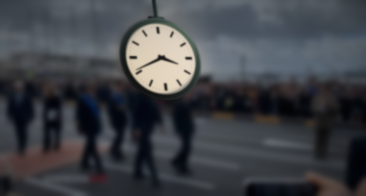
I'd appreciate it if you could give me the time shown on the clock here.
3:41
